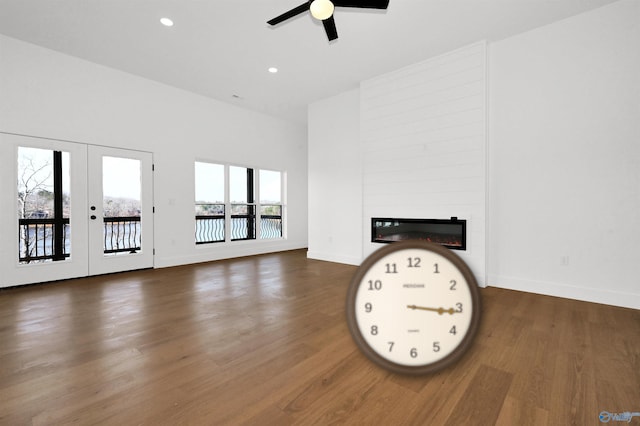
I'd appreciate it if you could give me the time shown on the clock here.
3:16
